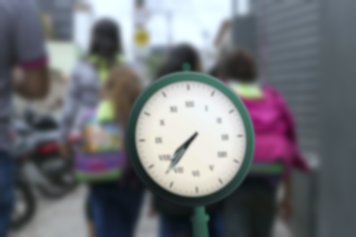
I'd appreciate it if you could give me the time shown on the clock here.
7:37
